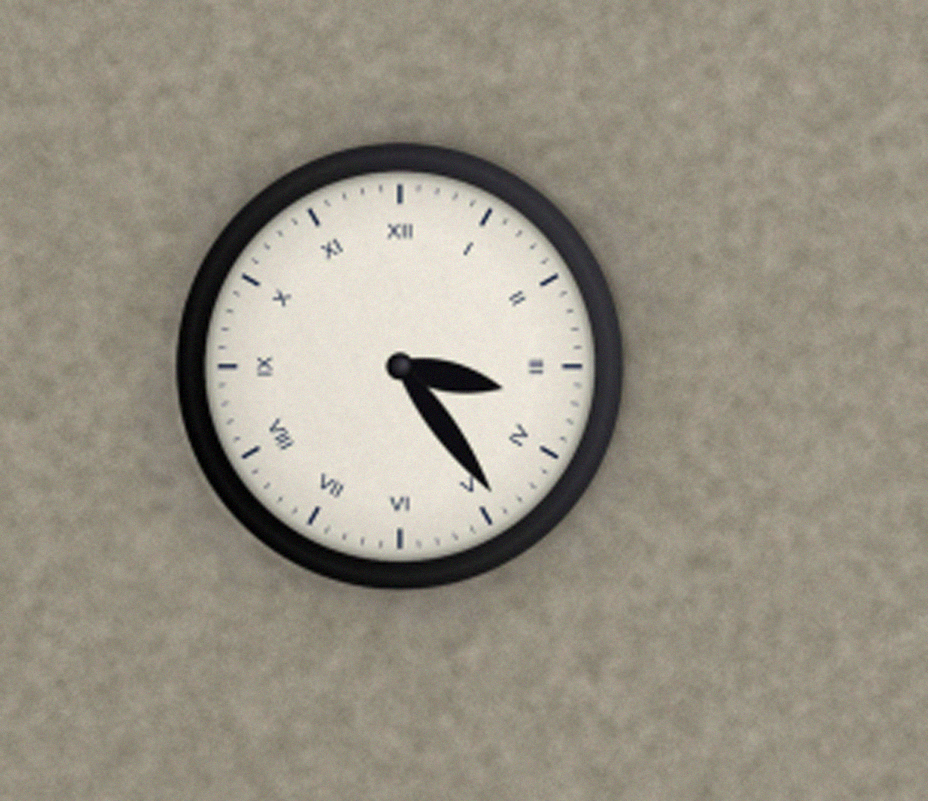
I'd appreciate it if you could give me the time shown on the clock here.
3:24
